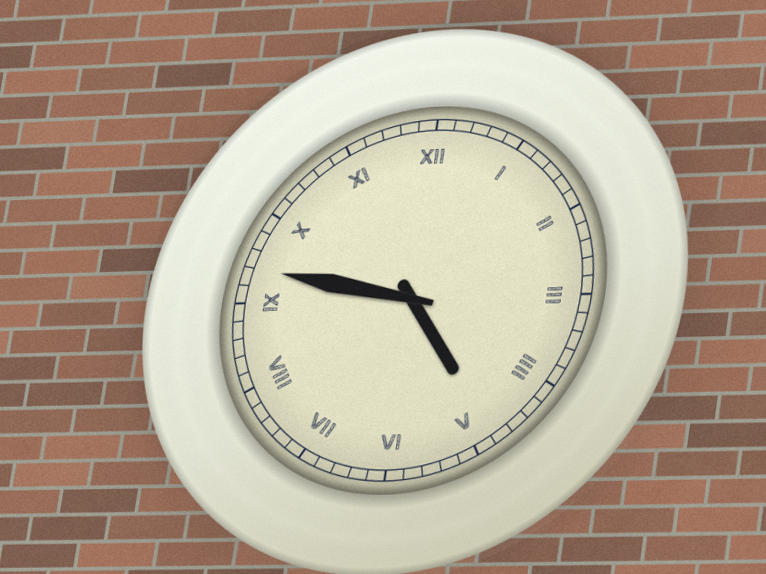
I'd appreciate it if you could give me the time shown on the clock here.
4:47
